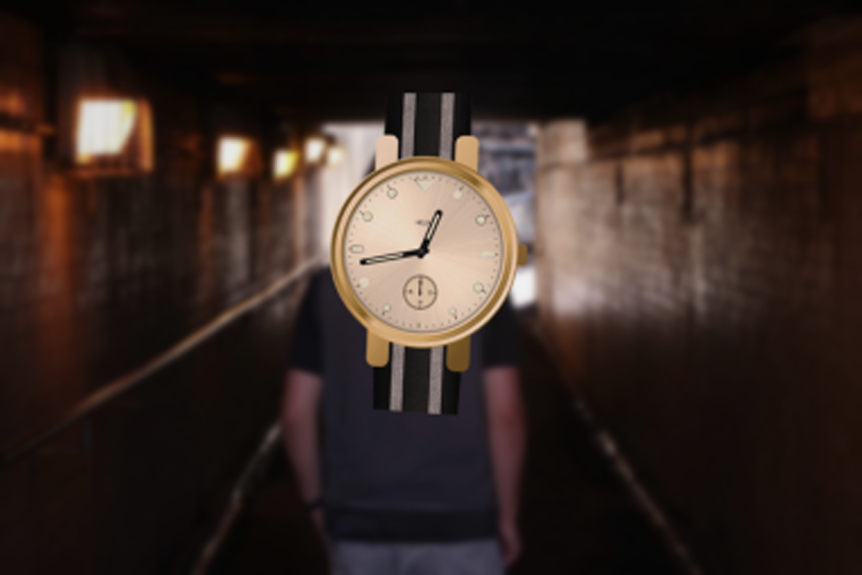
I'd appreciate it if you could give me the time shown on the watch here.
12:43
